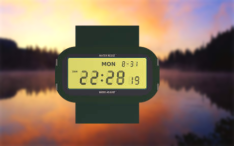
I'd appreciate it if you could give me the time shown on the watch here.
22:28:19
